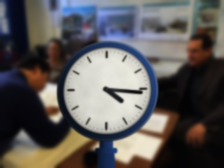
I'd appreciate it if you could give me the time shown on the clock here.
4:16
